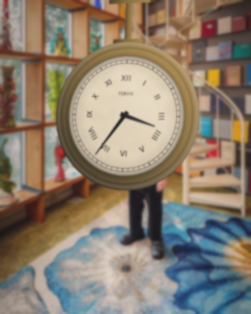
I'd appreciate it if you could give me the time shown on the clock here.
3:36
